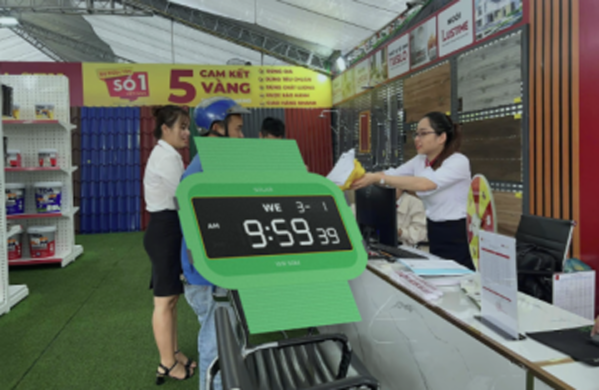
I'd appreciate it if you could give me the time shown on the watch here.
9:59:39
